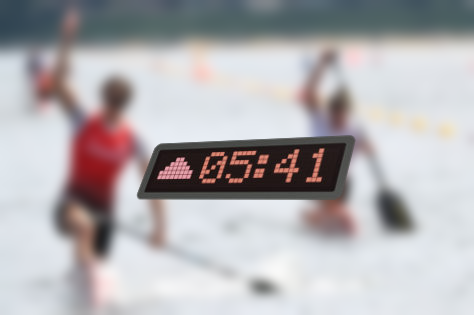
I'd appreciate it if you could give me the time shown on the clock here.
5:41
